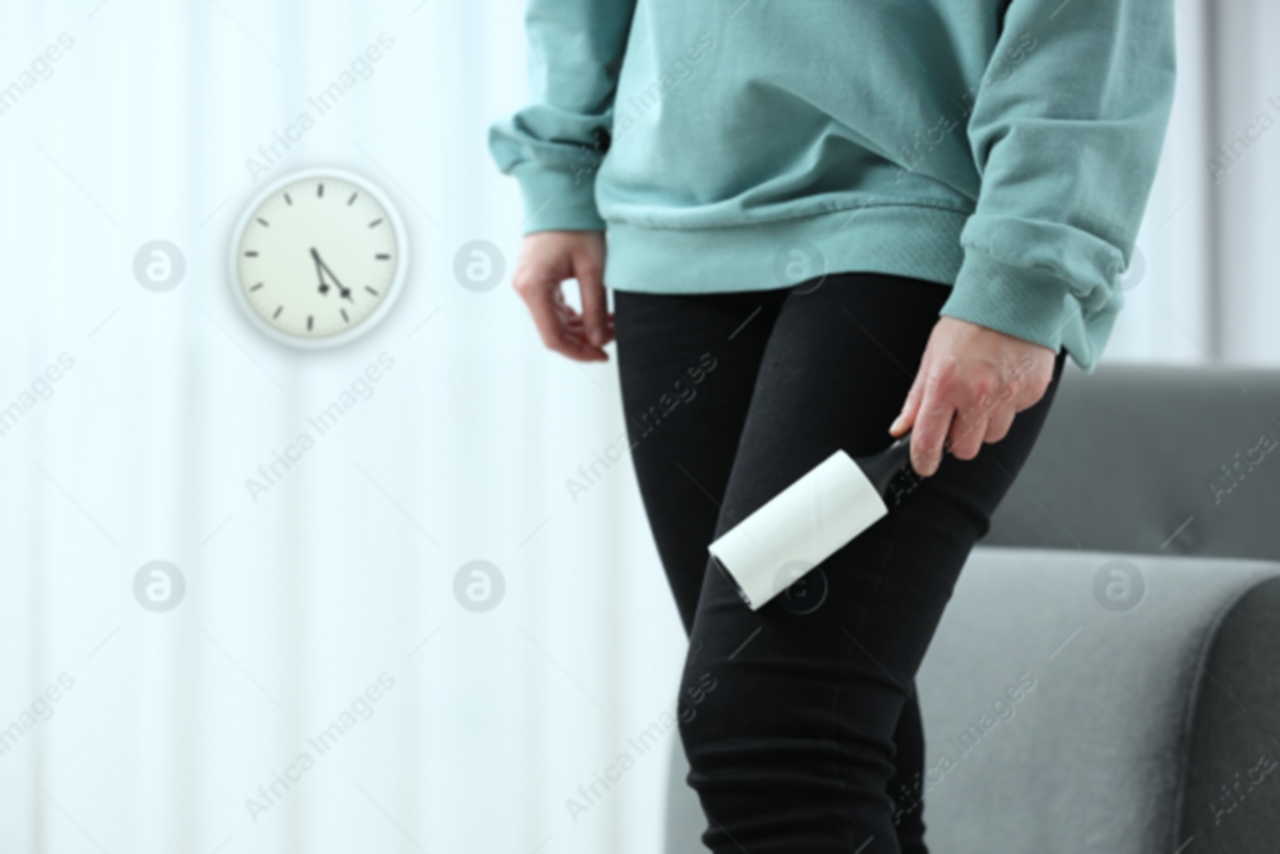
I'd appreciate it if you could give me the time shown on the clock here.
5:23
